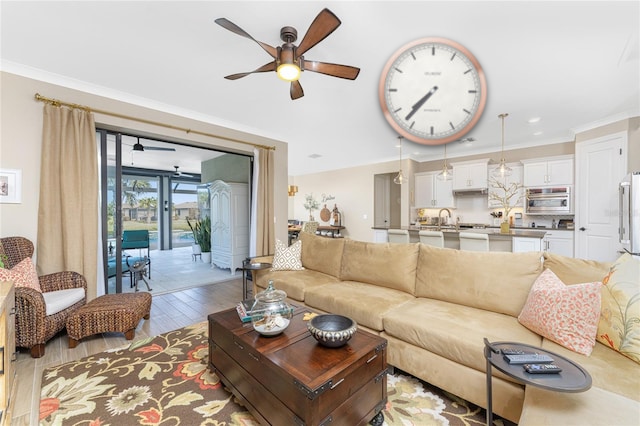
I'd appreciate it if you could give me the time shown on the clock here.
7:37
